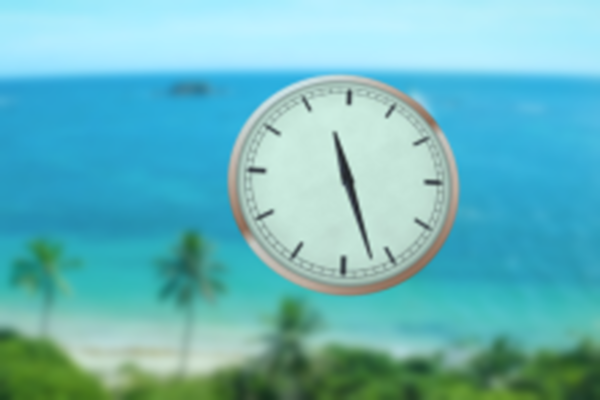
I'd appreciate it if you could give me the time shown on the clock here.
11:27
